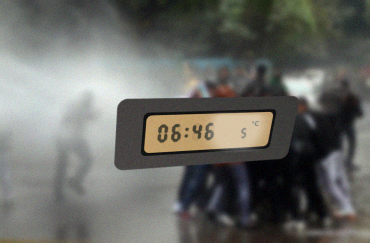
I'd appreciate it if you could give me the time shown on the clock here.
6:46
